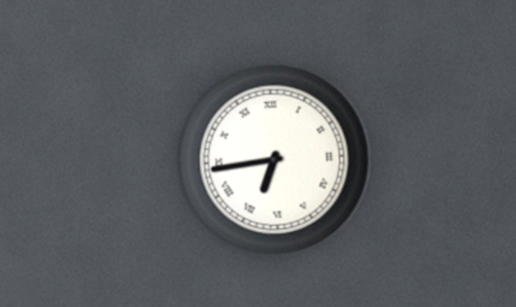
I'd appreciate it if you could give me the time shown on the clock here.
6:44
